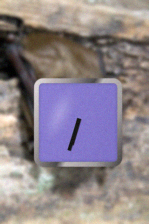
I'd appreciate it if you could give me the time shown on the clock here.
6:33
